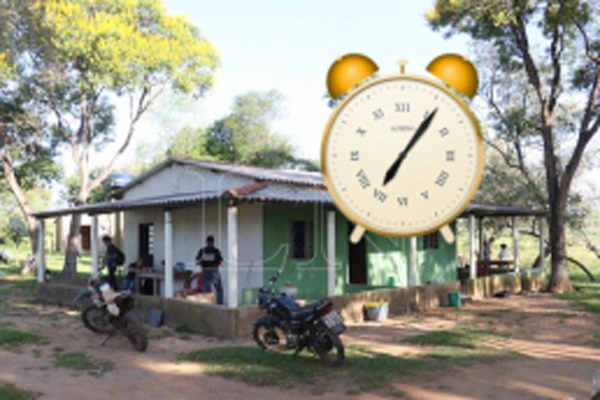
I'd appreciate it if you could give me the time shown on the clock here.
7:06
